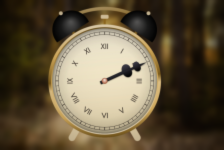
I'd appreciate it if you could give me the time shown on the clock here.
2:11
